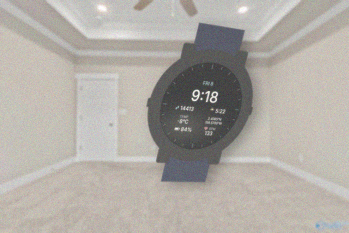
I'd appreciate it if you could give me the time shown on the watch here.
9:18
